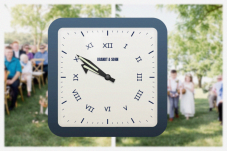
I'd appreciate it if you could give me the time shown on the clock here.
9:51
